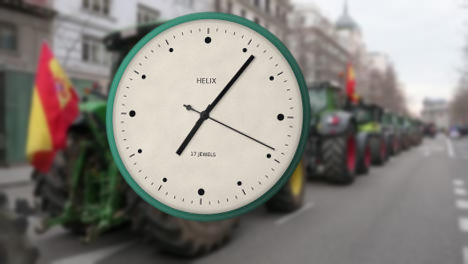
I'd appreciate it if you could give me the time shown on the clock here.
7:06:19
